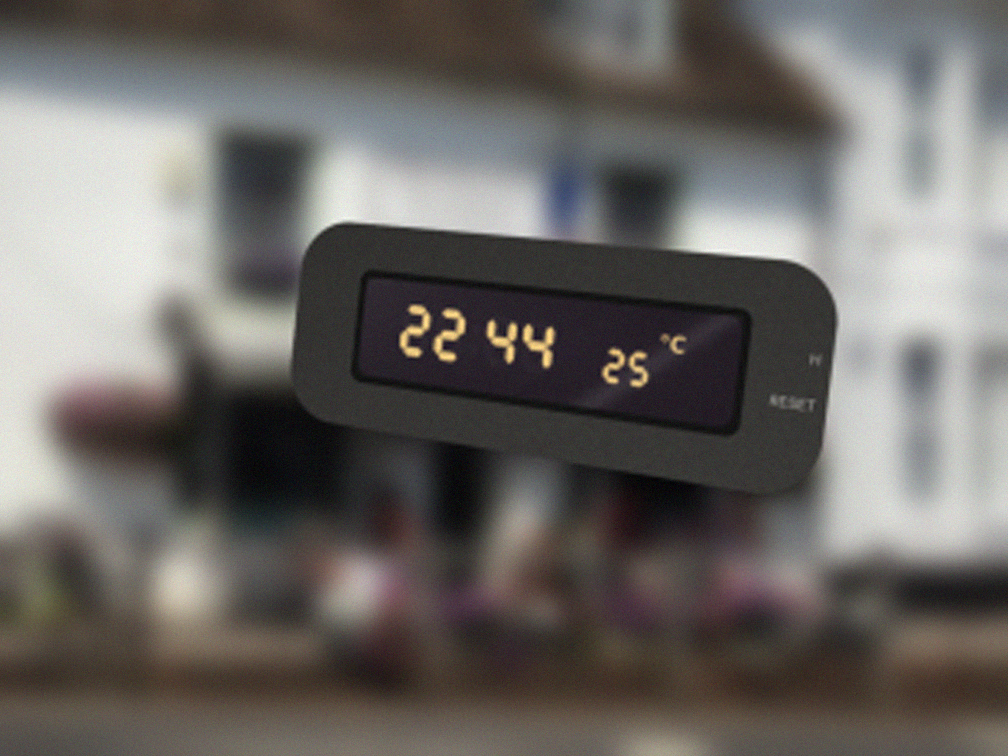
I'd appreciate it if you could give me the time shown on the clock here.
22:44
